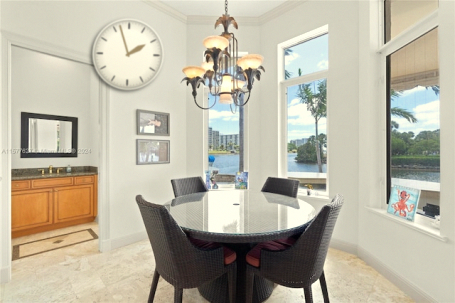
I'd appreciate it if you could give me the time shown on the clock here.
1:57
